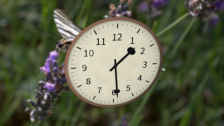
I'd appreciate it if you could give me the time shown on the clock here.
1:29
